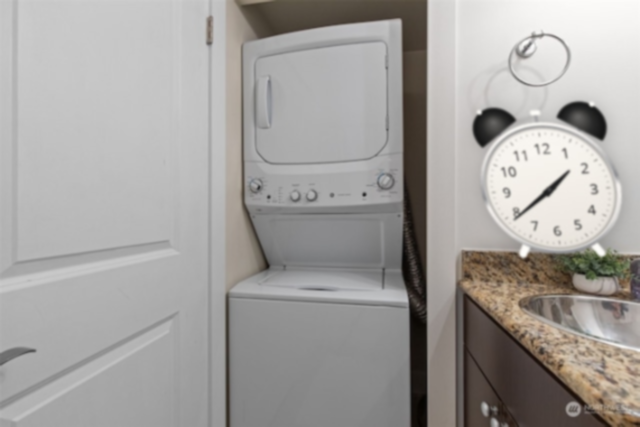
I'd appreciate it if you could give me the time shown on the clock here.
1:39
